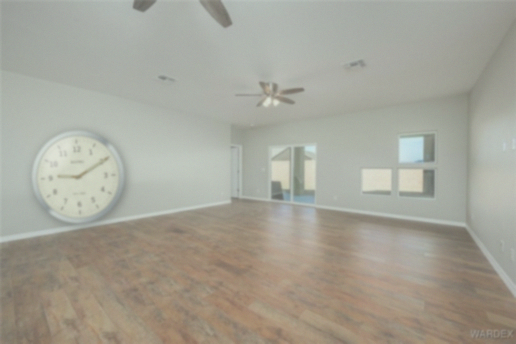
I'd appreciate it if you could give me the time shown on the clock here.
9:10
